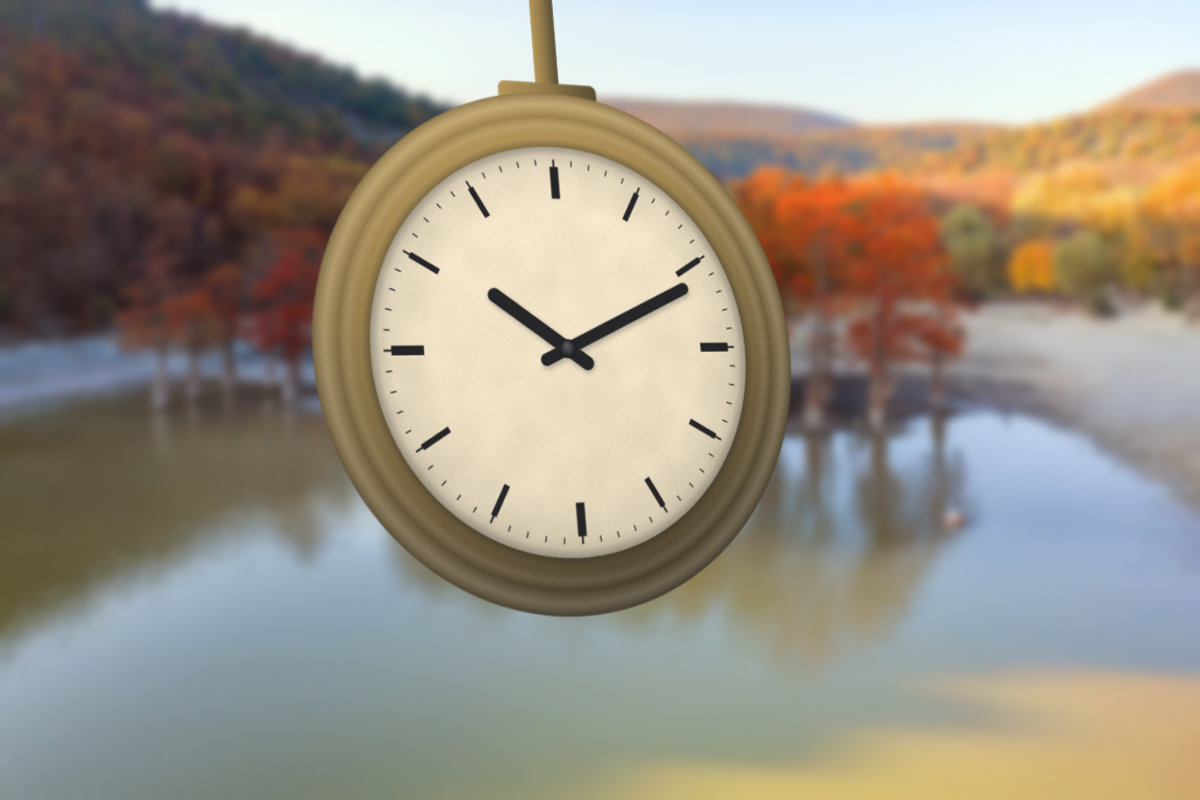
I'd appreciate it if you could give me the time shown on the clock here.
10:11
